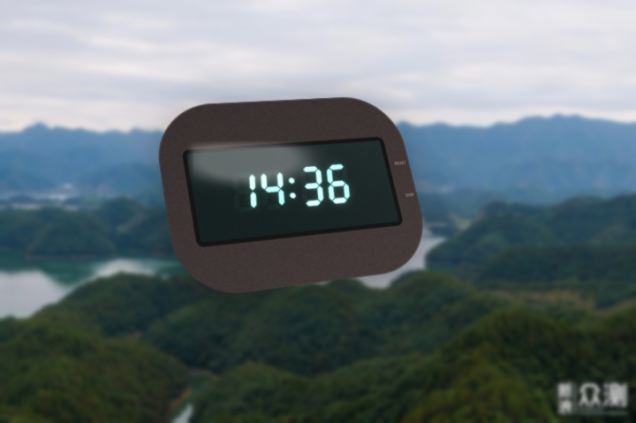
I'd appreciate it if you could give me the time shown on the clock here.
14:36
